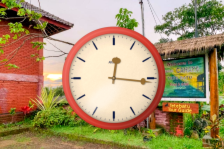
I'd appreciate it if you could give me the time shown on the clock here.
12:16
